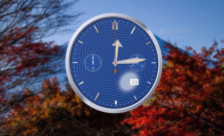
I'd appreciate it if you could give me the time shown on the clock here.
12:14
